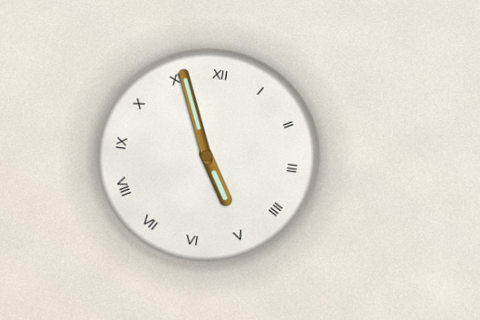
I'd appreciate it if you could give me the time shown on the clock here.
4:56
